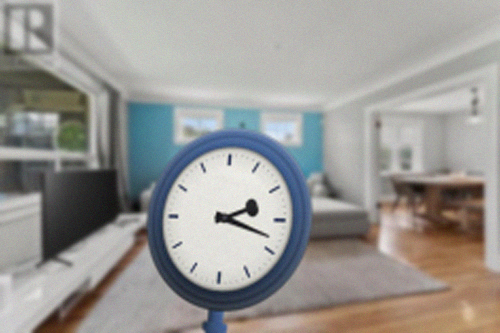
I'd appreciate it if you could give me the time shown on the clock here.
2:18
